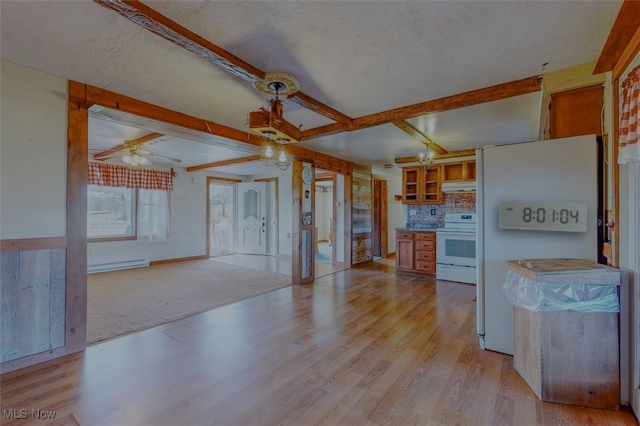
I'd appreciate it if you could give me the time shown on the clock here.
8:01:04
